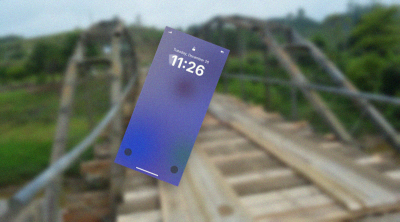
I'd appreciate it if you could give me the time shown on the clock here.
11:26
